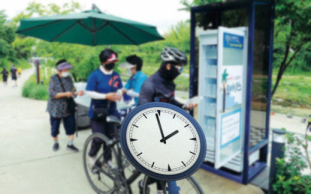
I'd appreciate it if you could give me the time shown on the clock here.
1:59
